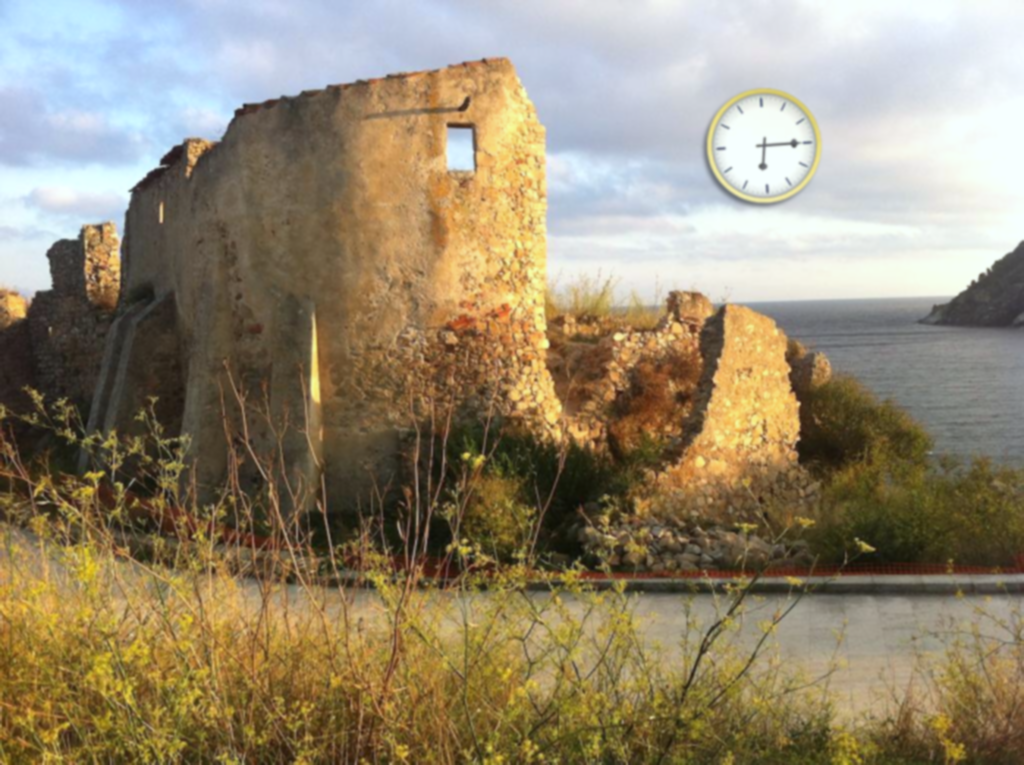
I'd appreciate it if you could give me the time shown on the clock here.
6:15
